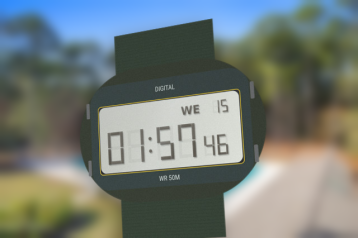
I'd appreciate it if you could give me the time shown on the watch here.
1:57:46
